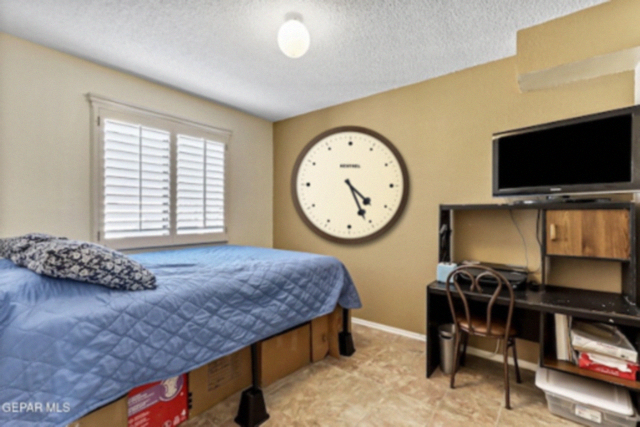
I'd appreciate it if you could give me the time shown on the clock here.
4:26
